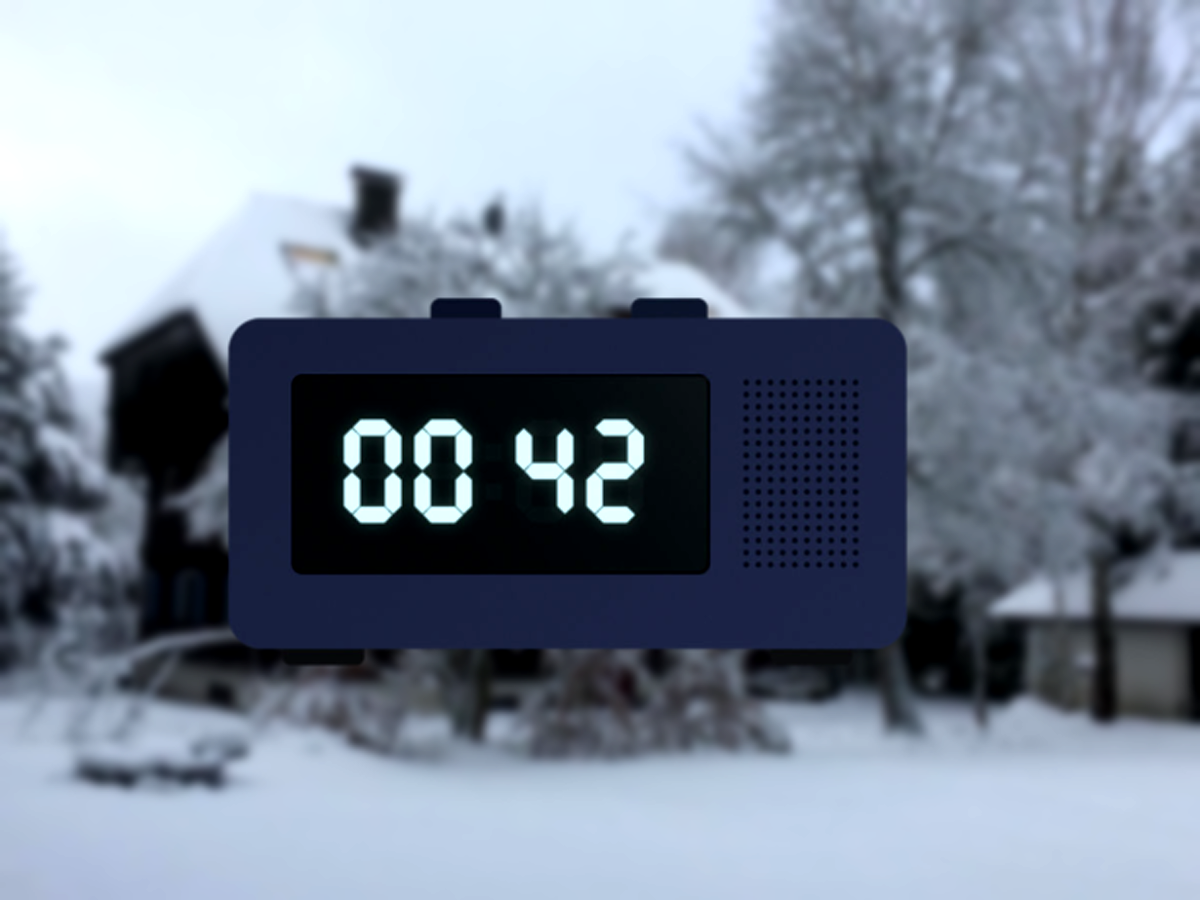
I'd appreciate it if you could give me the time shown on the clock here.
0:42
